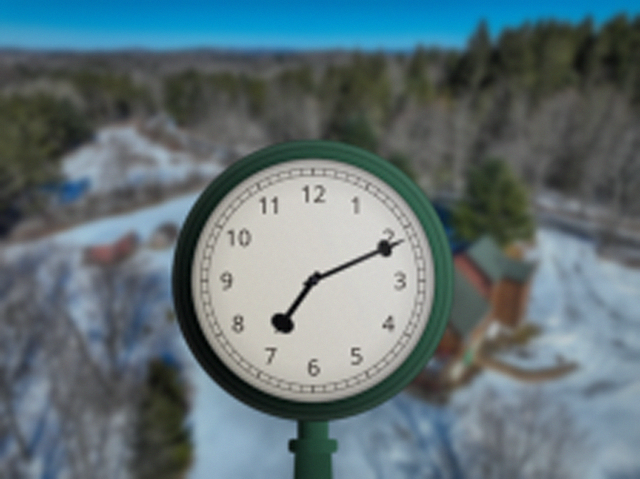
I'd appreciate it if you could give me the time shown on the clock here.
7:11
